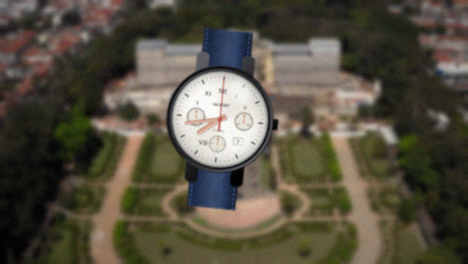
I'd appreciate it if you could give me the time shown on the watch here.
7:43
